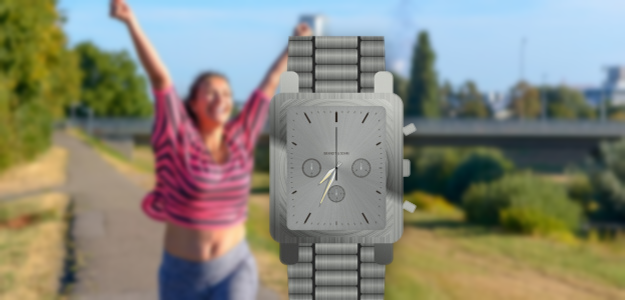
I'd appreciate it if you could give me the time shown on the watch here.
7:34
